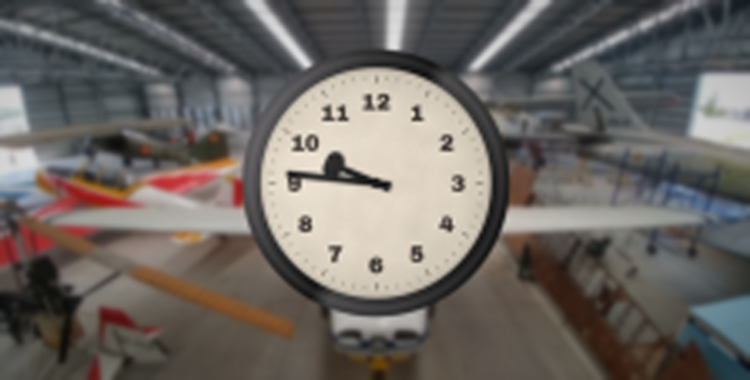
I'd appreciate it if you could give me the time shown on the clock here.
9:46
